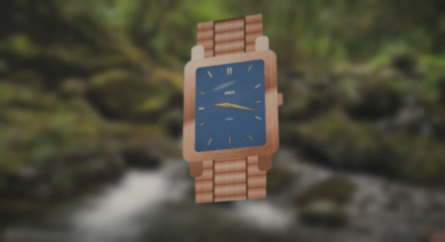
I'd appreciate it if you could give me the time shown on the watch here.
9:18
